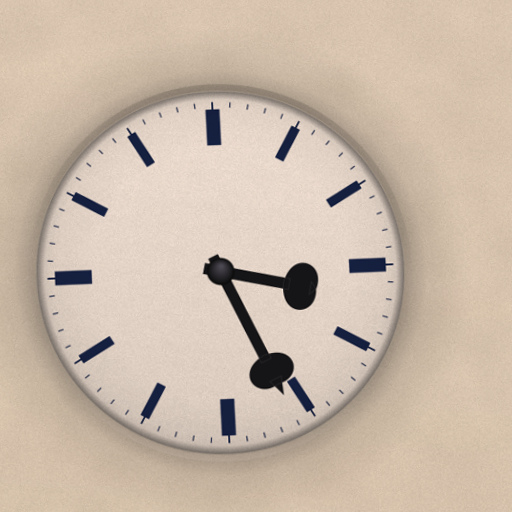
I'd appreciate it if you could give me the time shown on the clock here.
3:26
